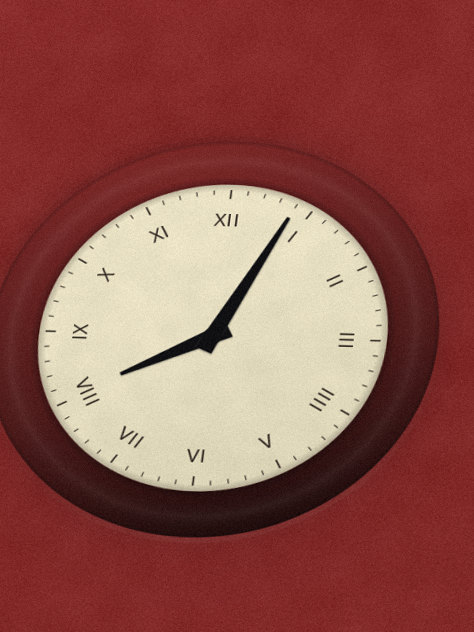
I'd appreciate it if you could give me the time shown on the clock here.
8:04
